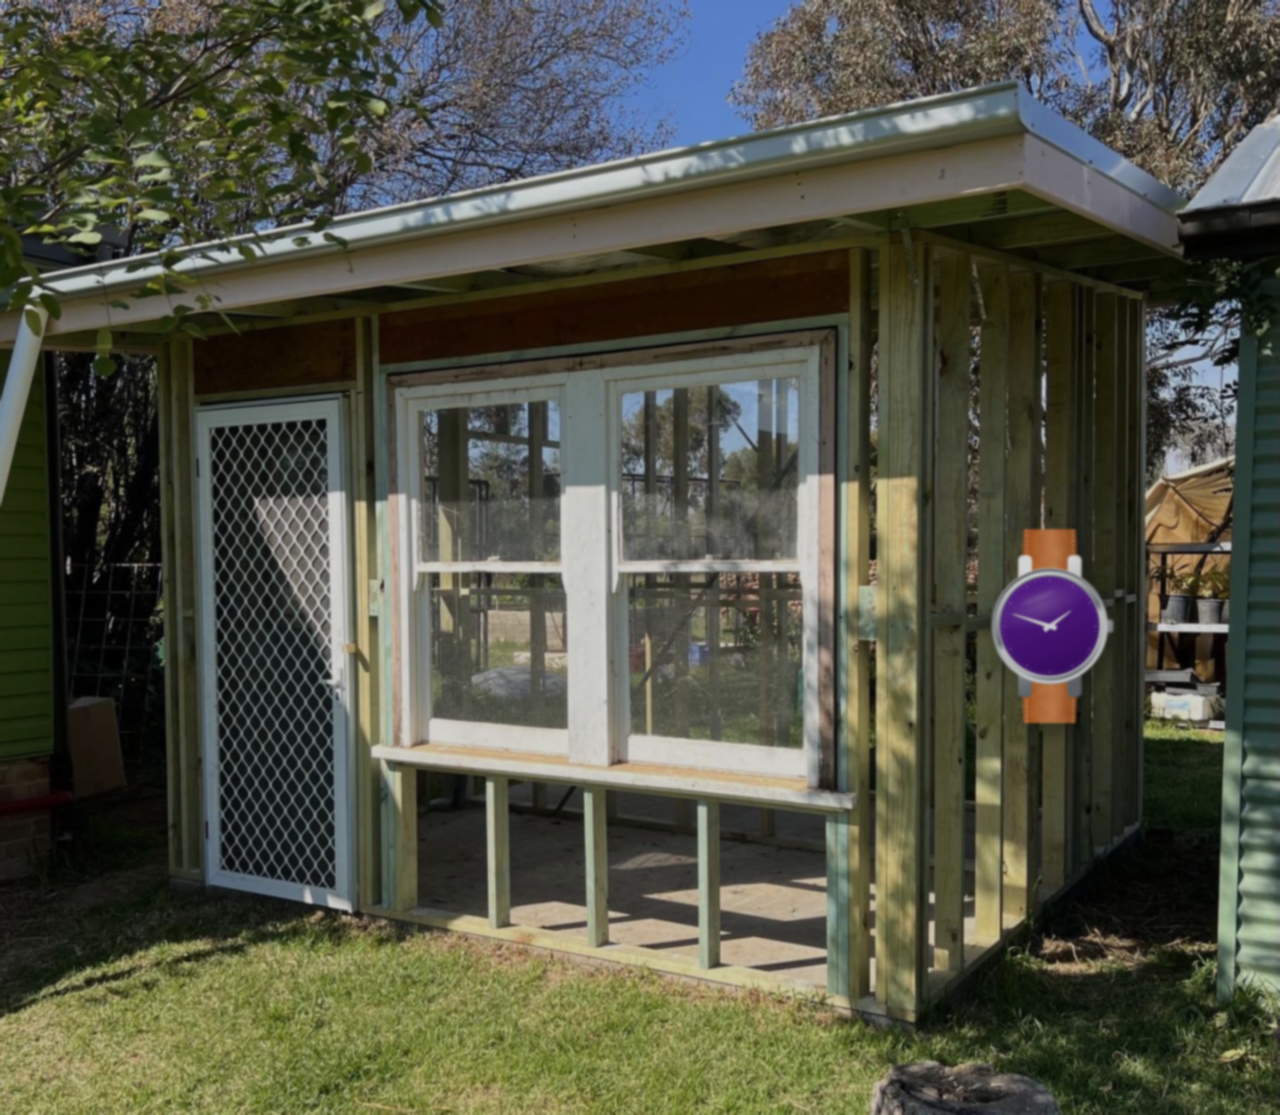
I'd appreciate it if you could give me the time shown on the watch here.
1:48
